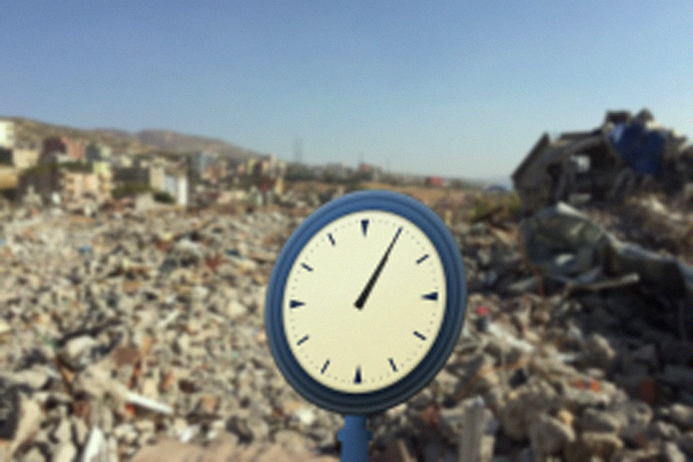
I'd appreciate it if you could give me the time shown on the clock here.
1:05
